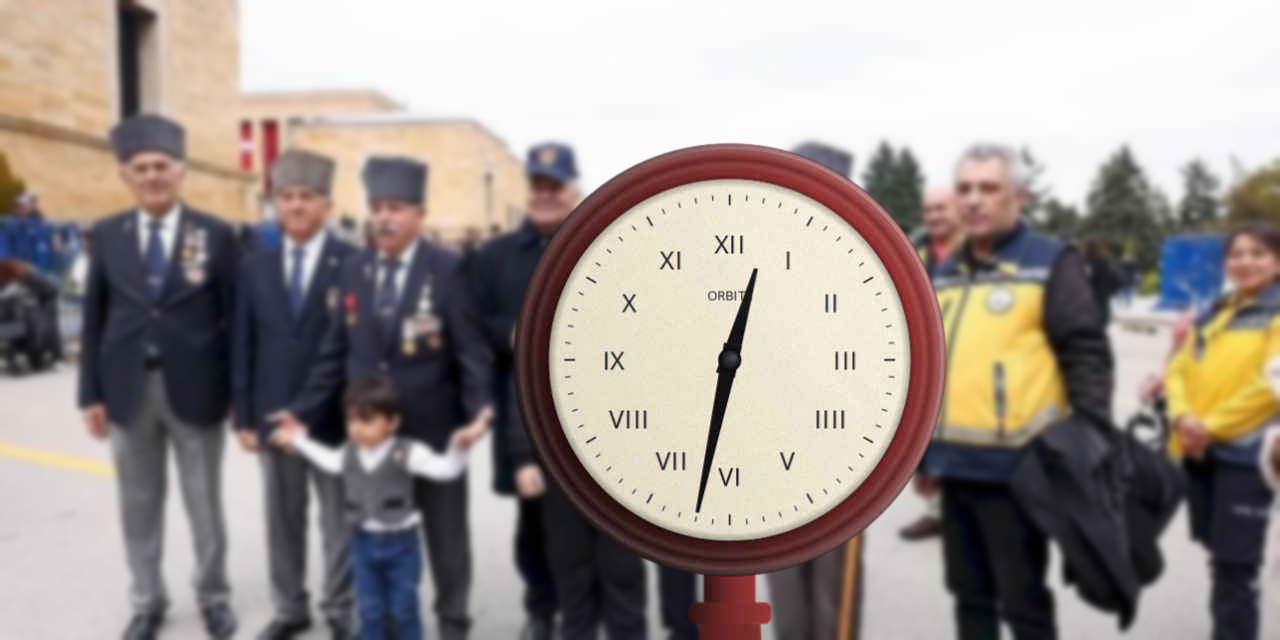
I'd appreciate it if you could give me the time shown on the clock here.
12:32
